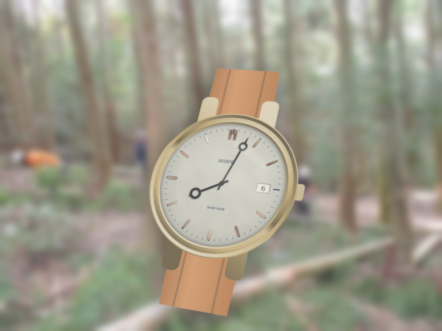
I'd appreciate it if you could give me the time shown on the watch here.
8:03
